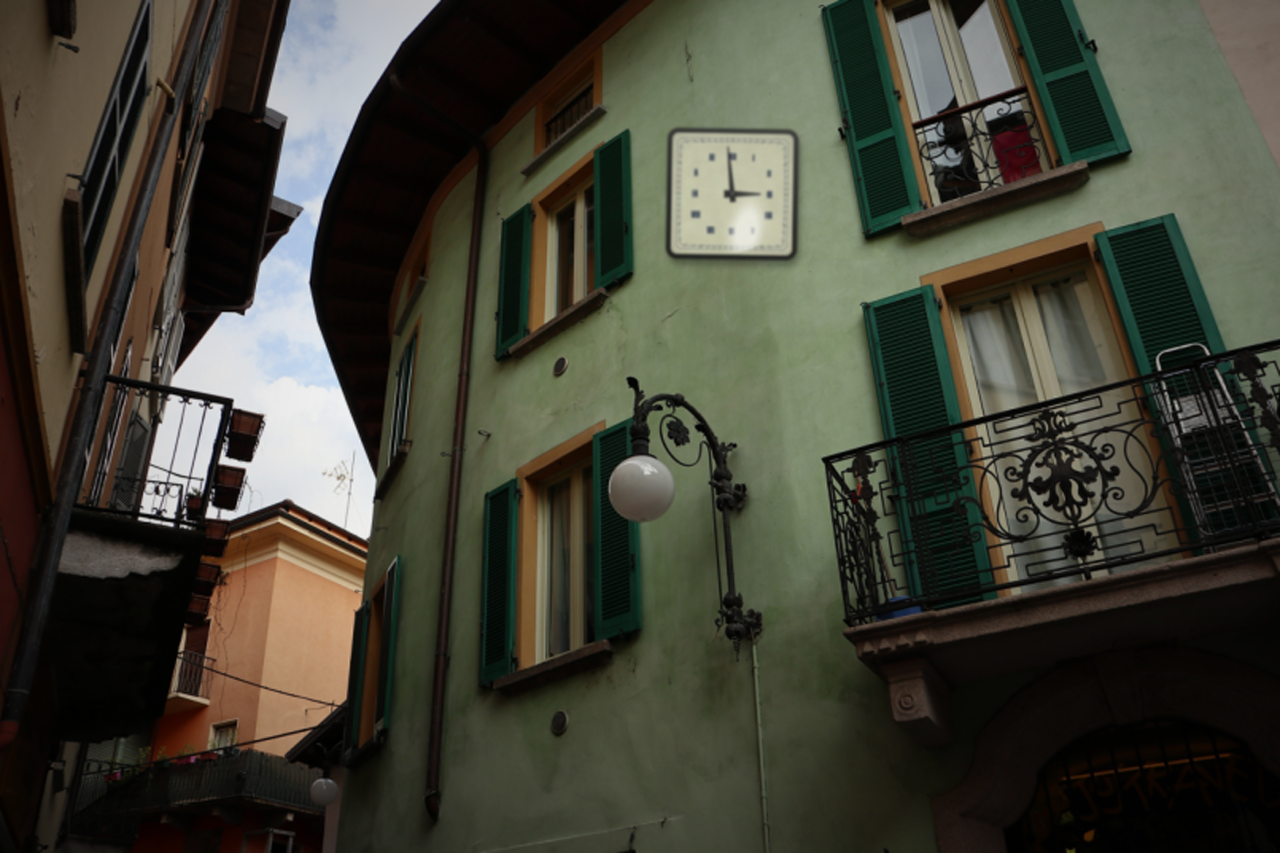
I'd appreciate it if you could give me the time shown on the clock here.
2:59
